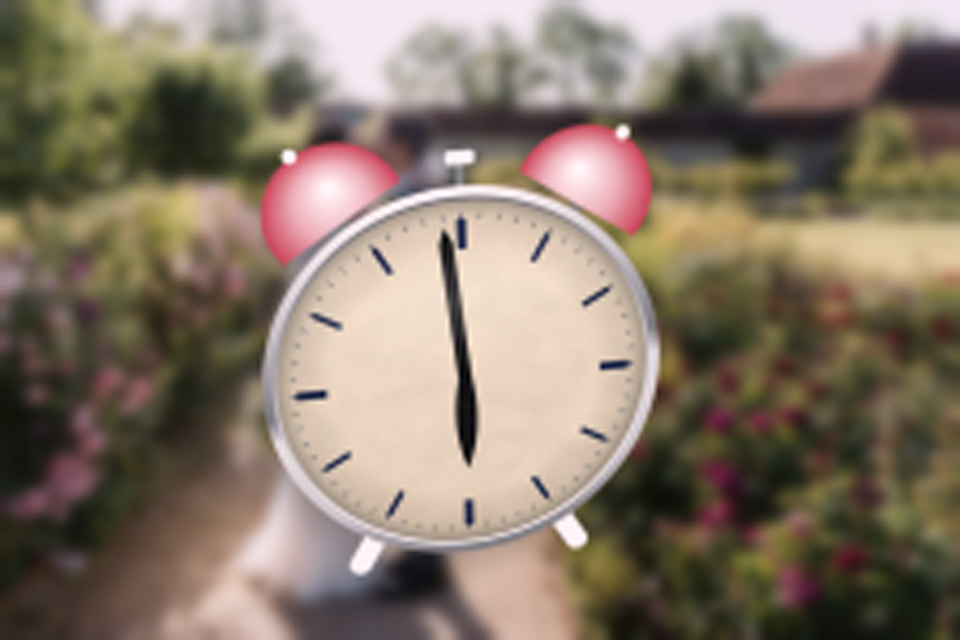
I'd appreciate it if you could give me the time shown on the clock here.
5:59
